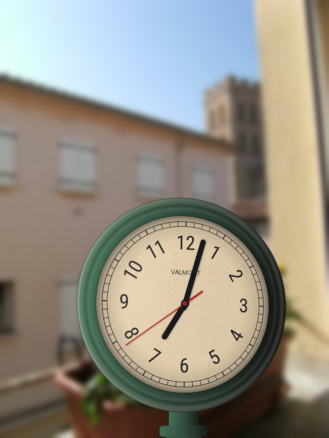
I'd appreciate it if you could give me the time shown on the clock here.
7:02:39
